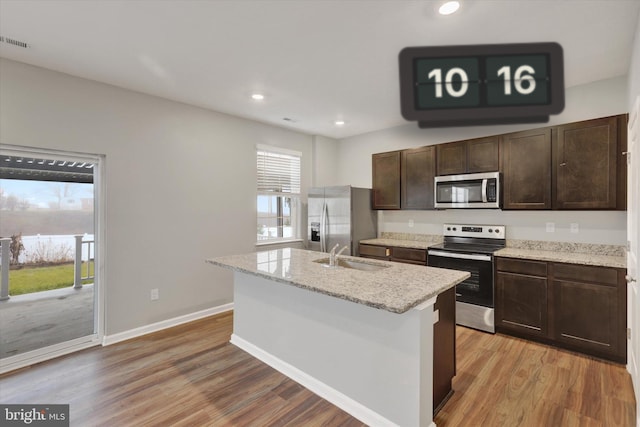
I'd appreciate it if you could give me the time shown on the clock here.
10:16
